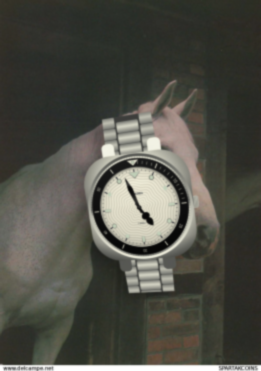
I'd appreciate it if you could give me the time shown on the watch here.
4:57
